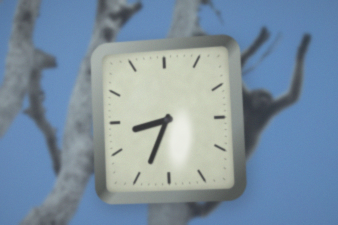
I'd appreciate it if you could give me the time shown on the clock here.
8:34
